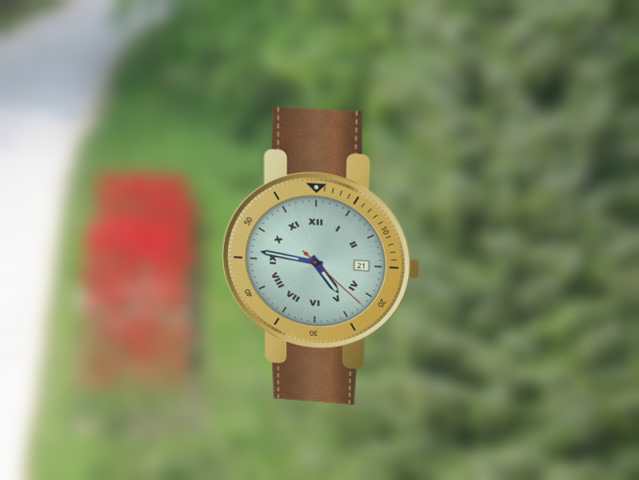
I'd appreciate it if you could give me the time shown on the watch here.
4:46:22
